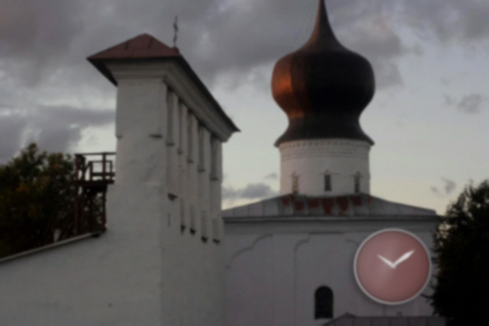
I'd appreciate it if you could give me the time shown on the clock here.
10:09
